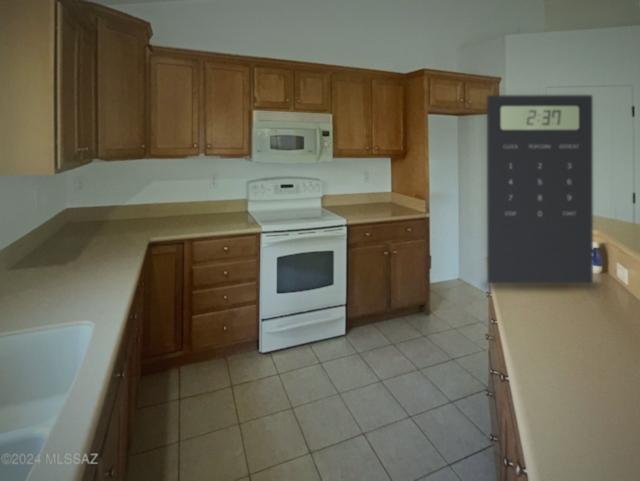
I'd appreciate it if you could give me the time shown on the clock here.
2:37
